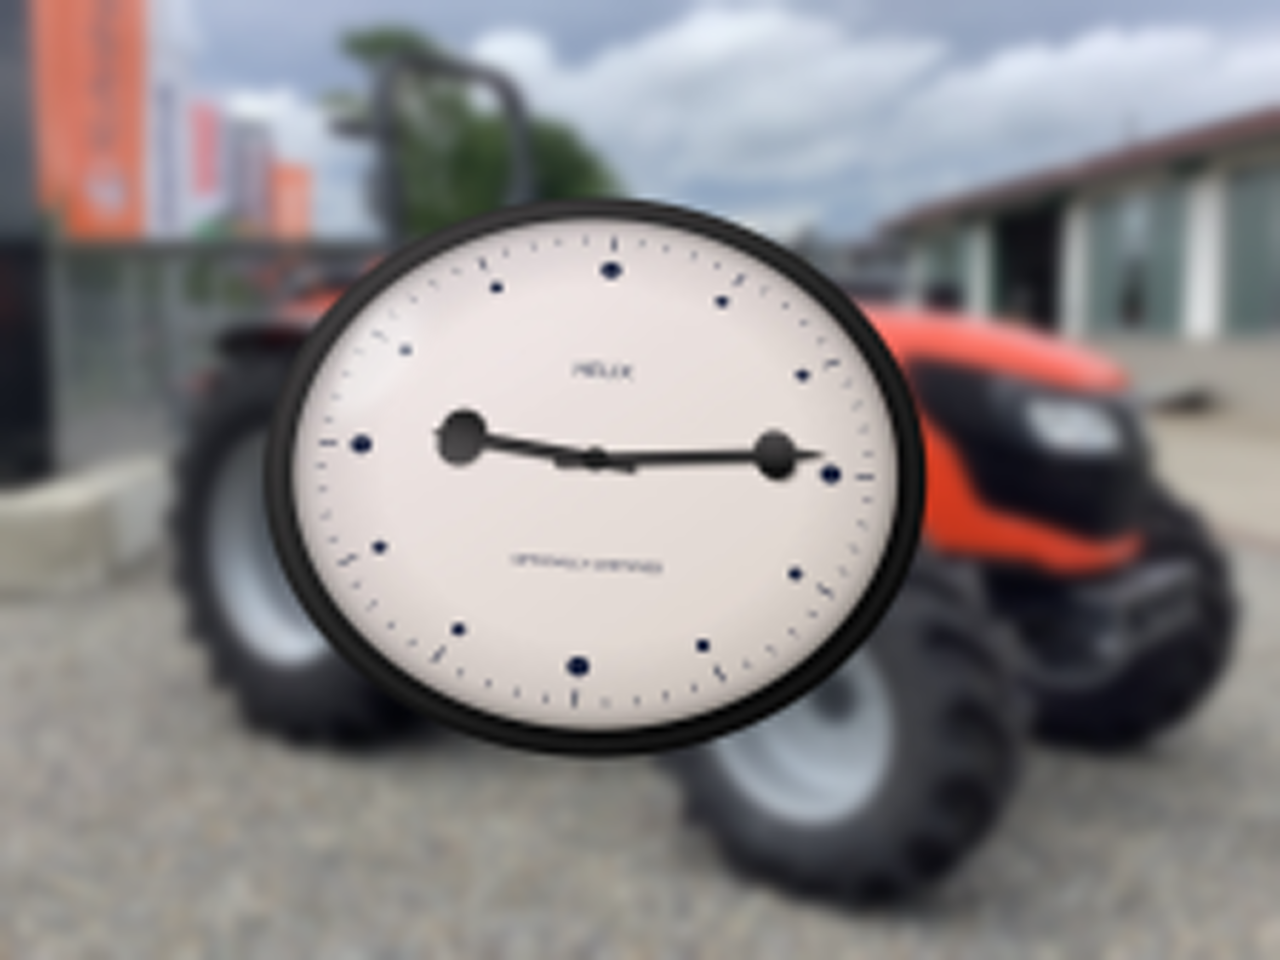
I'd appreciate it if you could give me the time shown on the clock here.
9:14
